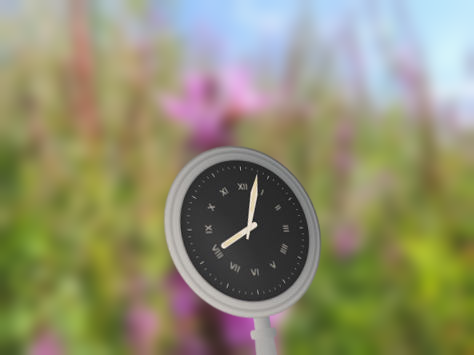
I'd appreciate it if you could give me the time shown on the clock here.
8:03
